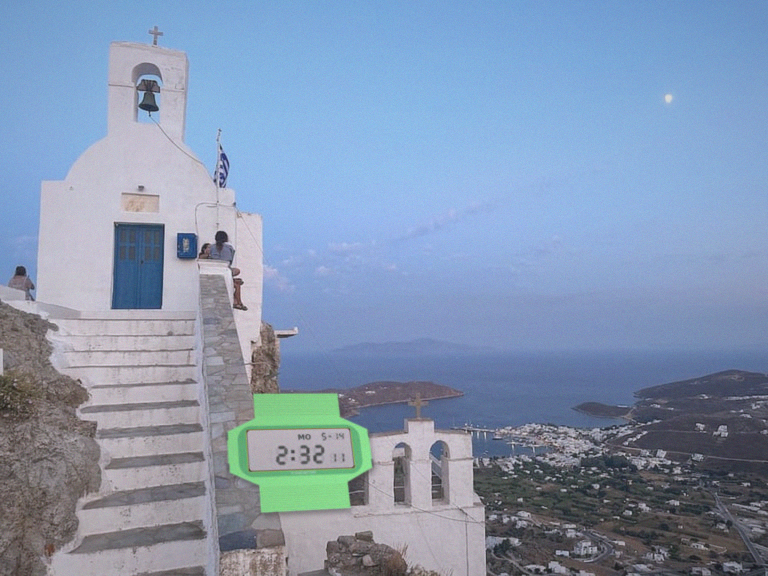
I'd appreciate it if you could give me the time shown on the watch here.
2:32:11
